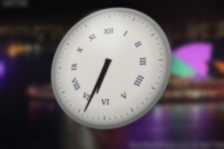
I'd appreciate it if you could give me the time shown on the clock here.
6:34
